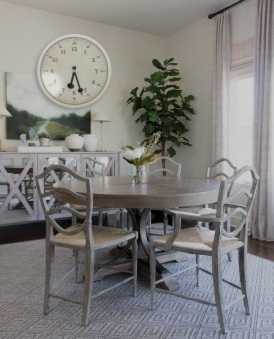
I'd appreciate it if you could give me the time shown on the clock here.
6:27
